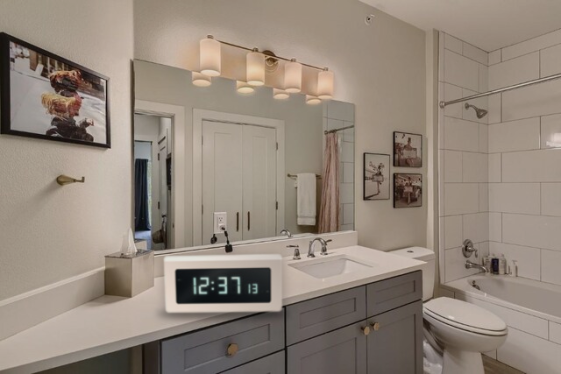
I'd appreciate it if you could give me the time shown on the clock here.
12:37:13
